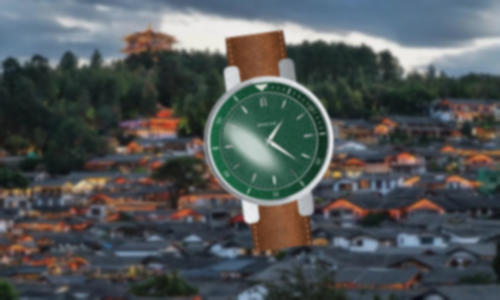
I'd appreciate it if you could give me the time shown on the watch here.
1:22
